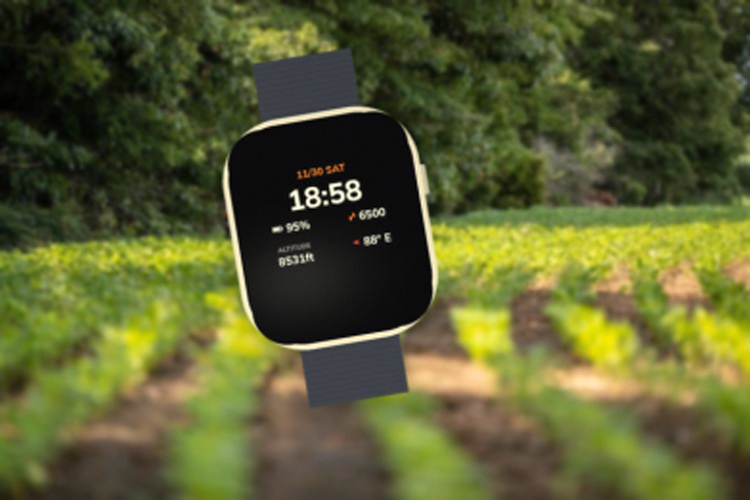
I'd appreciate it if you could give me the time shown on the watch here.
18:58
